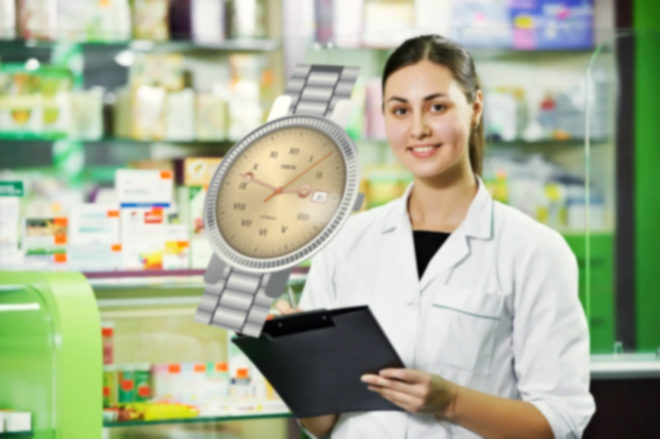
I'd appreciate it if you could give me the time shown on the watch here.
2:47:07
